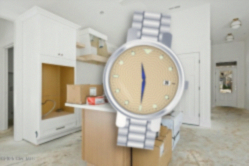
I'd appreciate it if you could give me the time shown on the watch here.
11:30
